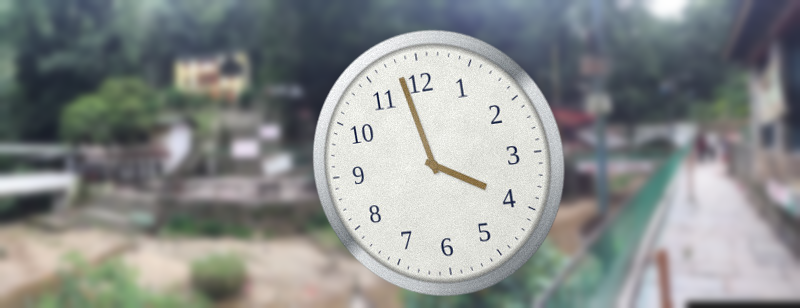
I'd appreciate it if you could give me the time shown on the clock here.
3:58
